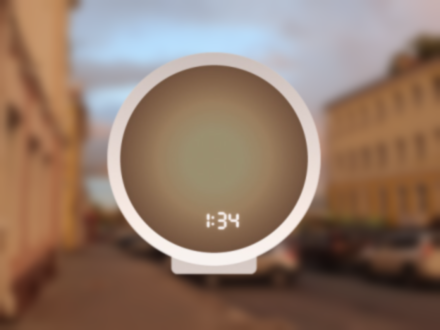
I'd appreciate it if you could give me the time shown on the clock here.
1:34
